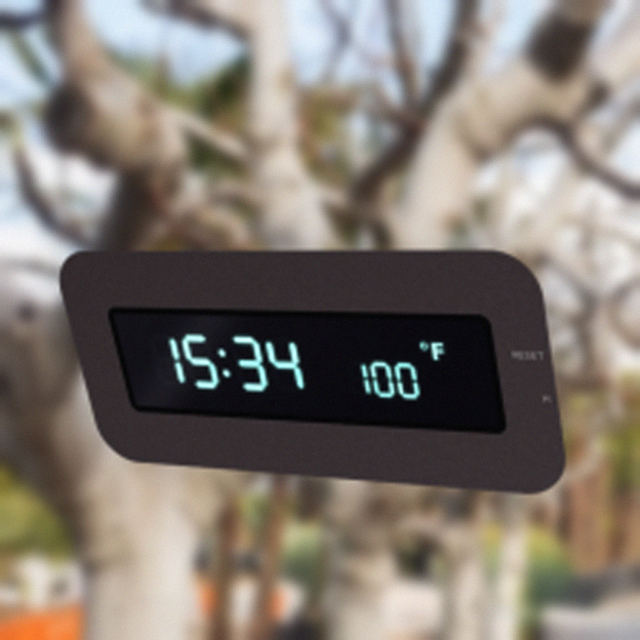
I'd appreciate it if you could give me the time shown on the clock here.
15:34
